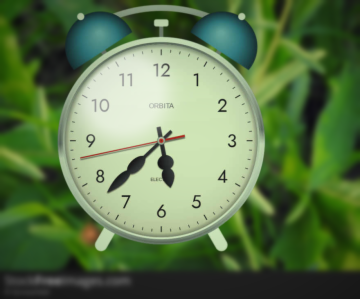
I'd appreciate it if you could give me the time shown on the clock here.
5:37:43
